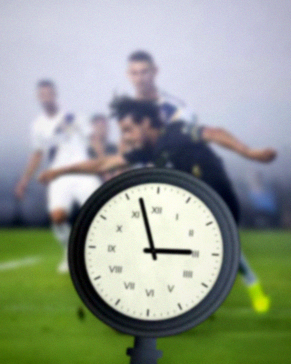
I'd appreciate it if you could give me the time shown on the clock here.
2:57
